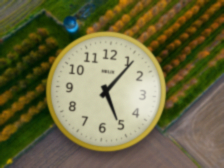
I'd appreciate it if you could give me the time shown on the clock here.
5:06
